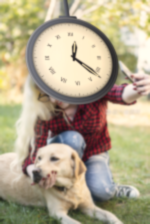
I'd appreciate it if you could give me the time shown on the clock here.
12:22
